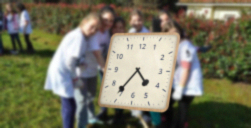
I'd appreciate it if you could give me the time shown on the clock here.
4:36
